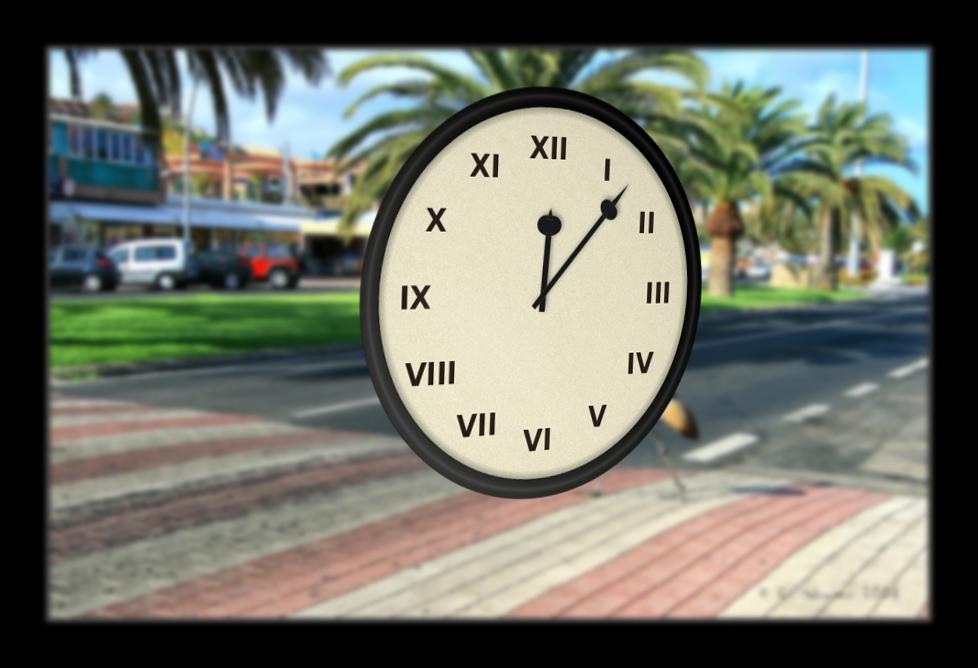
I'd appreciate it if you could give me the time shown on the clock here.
12:07
